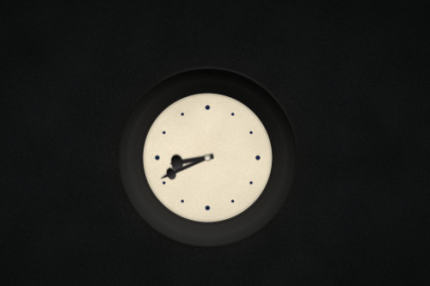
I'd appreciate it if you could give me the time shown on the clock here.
8:41
